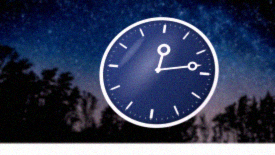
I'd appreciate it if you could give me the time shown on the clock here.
12:13
